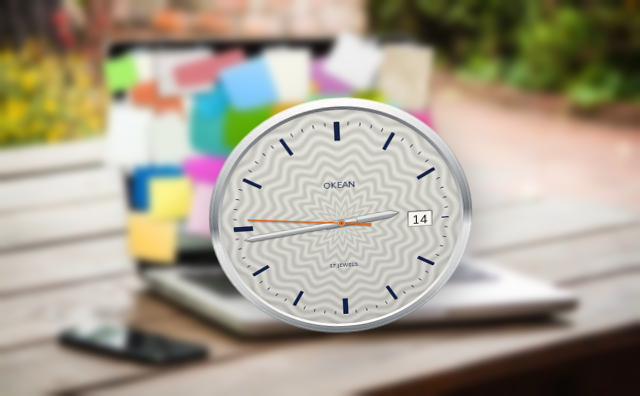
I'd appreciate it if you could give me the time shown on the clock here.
2:43:46
